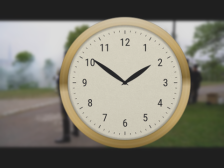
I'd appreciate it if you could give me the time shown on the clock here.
1:51
